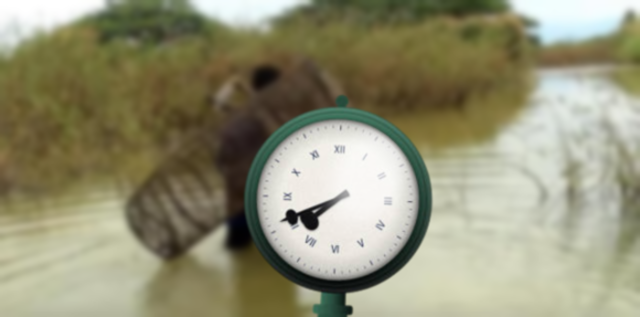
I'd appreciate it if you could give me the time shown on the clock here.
7:41
